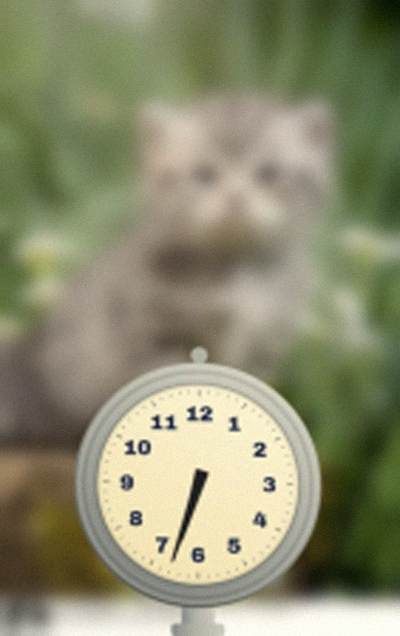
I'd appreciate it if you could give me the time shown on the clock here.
6:33
